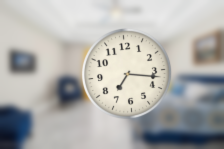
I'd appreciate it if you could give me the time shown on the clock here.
7:17
